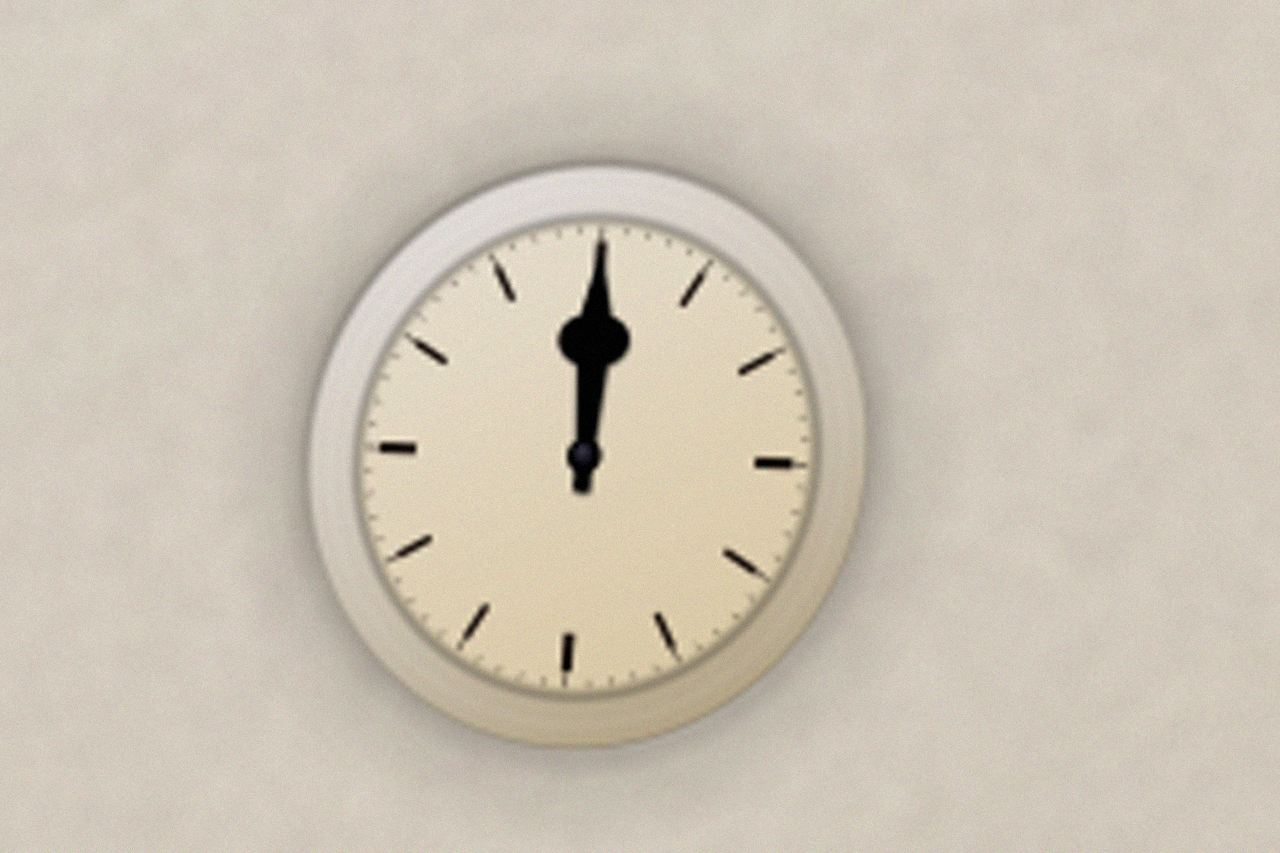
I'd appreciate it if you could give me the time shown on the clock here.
12:00
